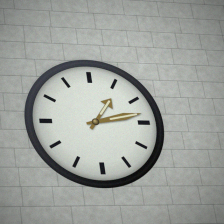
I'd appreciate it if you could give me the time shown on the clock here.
1:13
